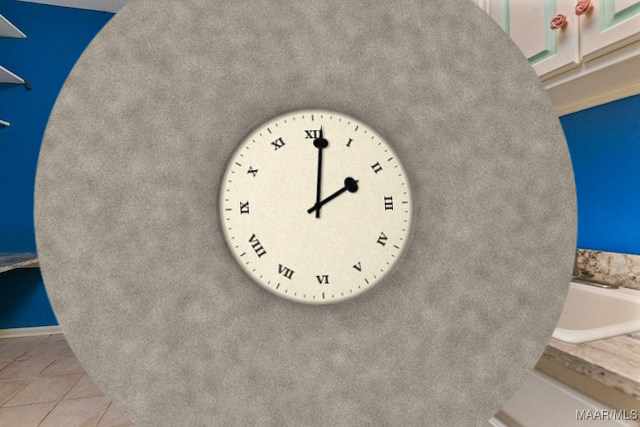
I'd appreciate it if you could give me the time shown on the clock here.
2:01
